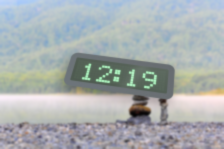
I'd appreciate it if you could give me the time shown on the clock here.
12:19
